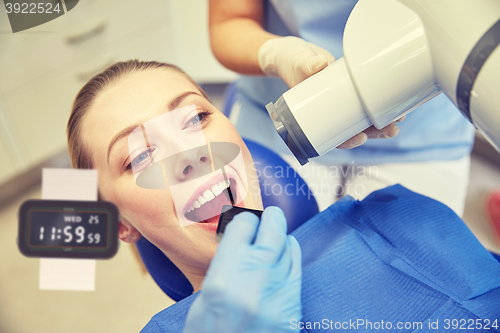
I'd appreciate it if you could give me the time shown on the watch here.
11:59
